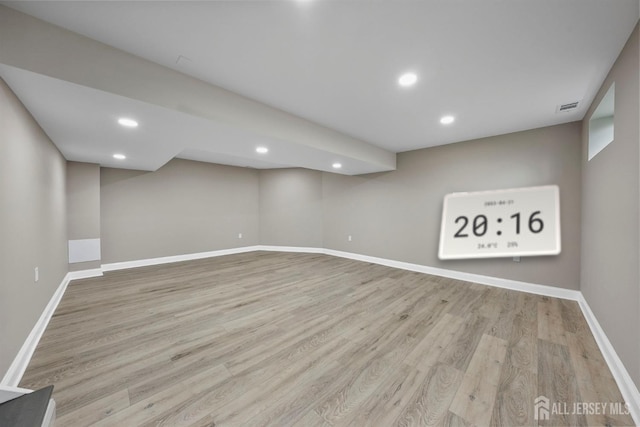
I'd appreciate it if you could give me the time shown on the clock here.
20:16
